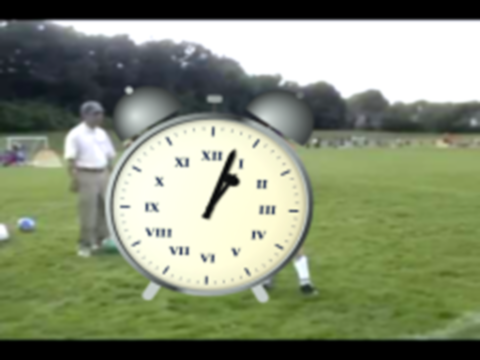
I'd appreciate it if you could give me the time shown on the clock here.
1:03
